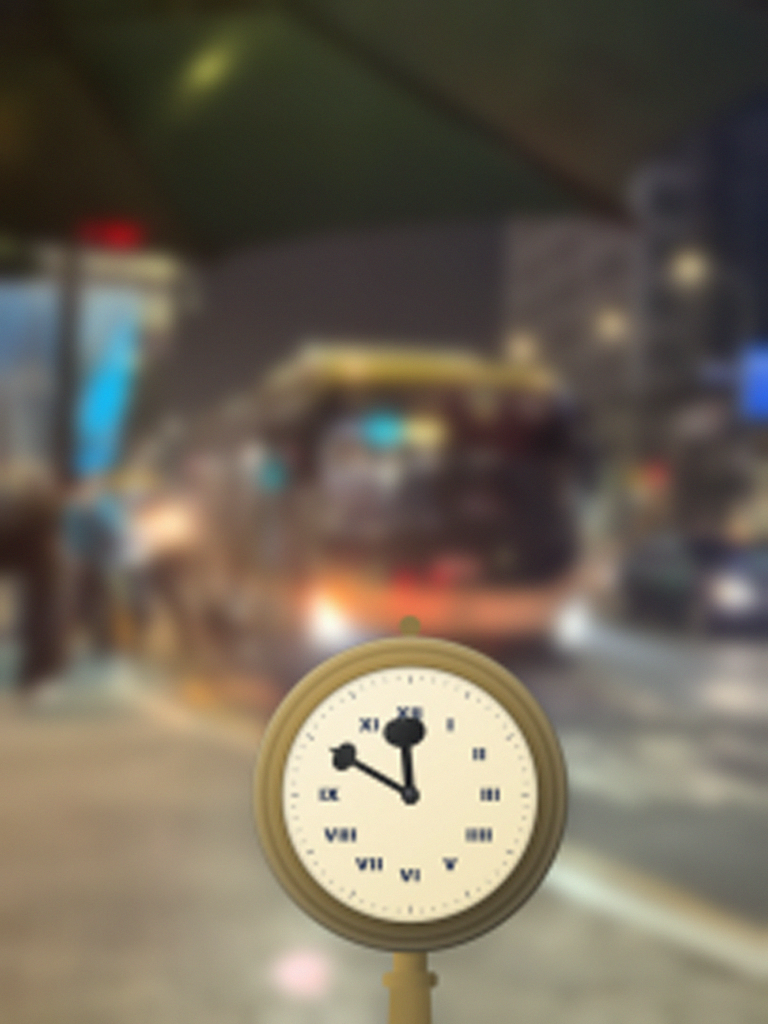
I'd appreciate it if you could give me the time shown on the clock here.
11:50
